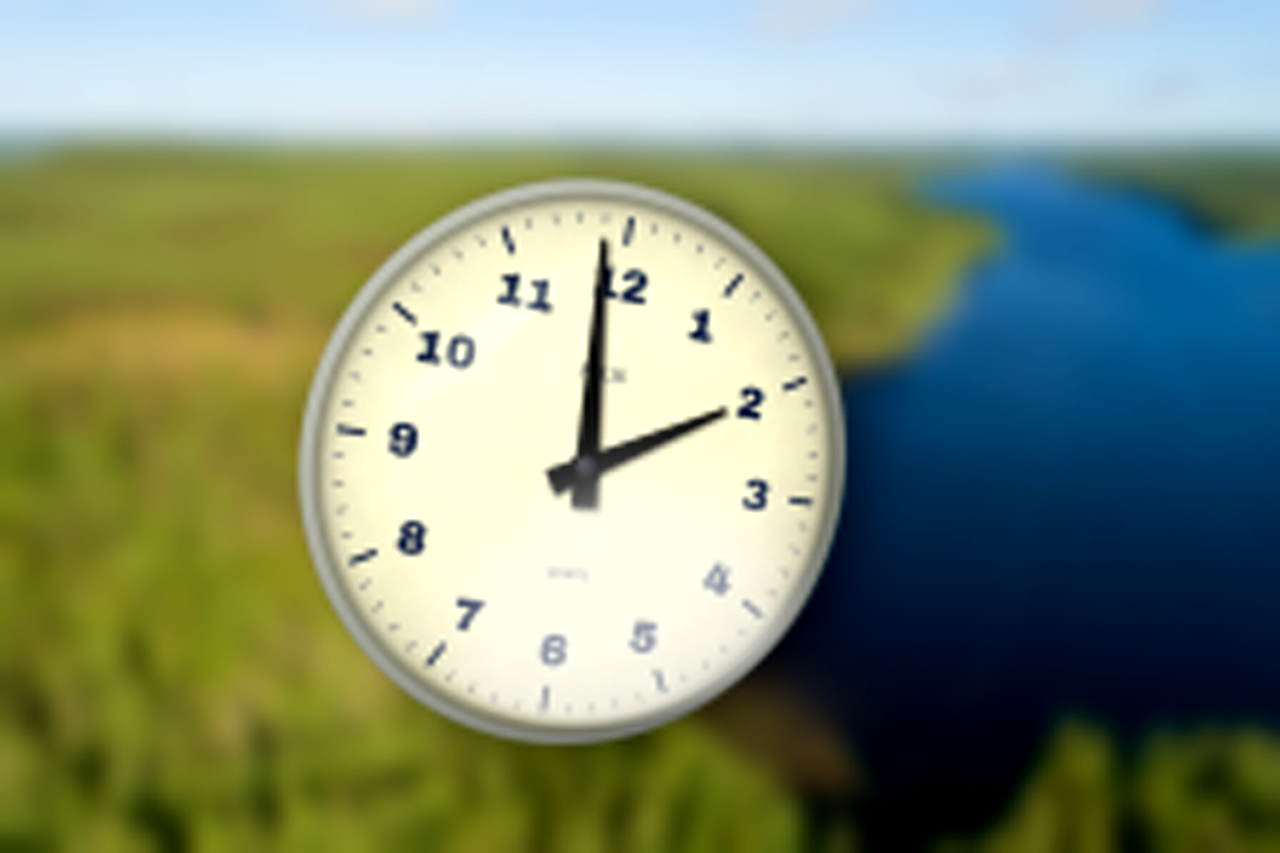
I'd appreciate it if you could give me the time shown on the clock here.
1:59
